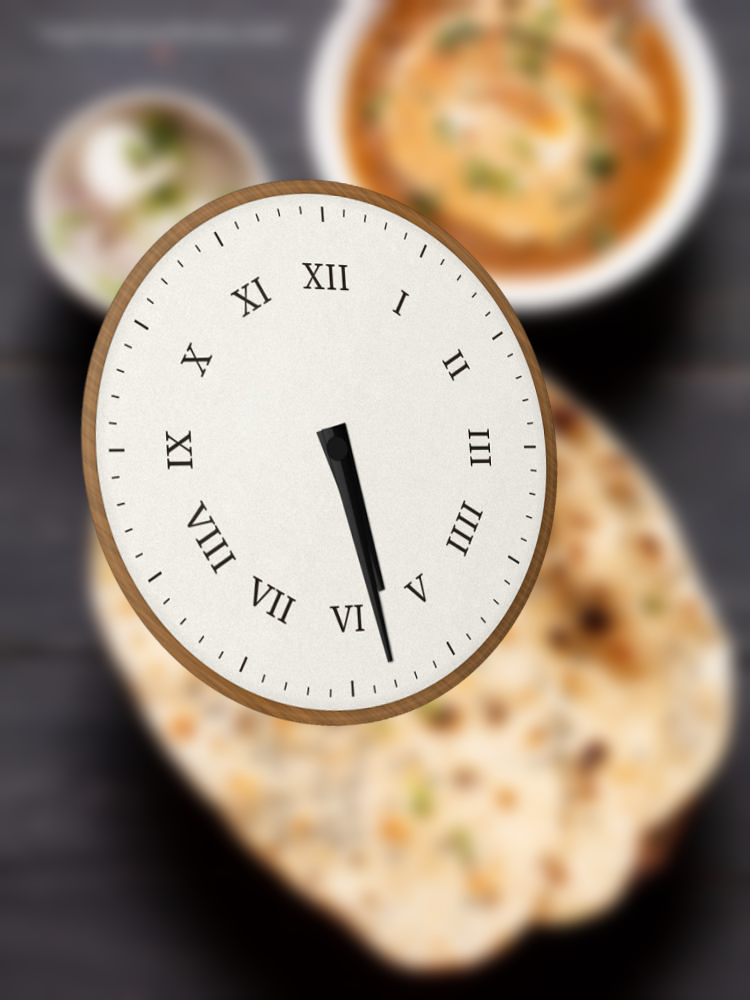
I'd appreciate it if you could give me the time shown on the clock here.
5:28
